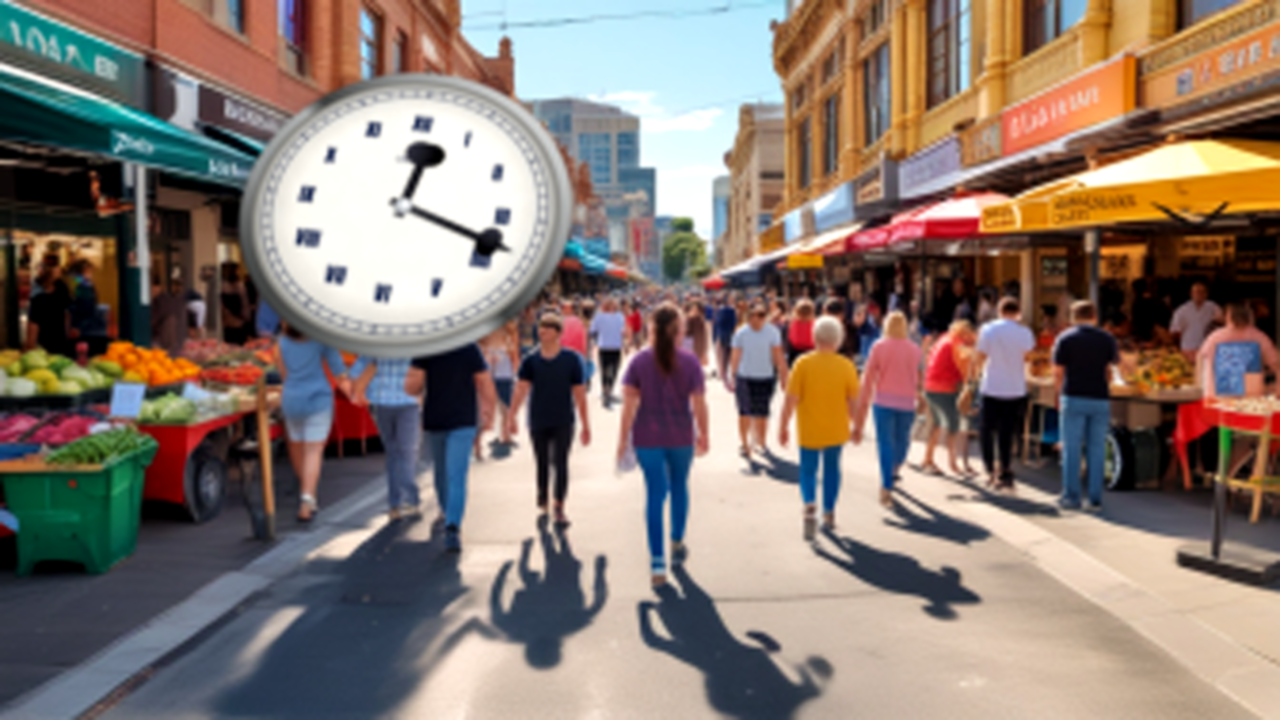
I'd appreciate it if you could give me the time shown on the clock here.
12:18
